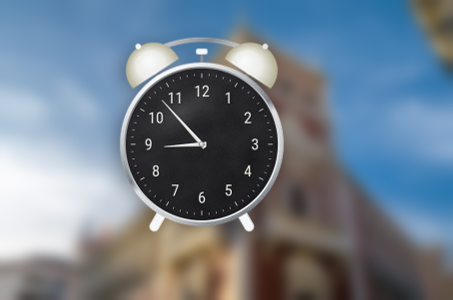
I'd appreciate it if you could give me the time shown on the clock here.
8:53
